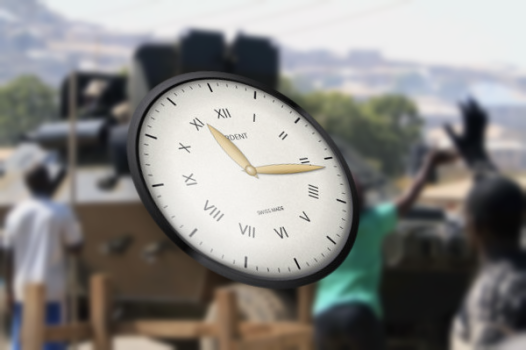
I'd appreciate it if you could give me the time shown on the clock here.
11:16
